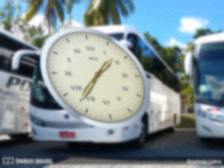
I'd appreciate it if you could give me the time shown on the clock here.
1:37
